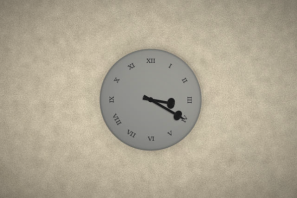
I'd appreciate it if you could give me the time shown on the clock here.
3:20
